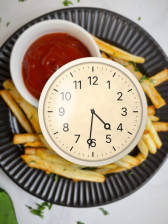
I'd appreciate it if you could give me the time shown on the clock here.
4:31
